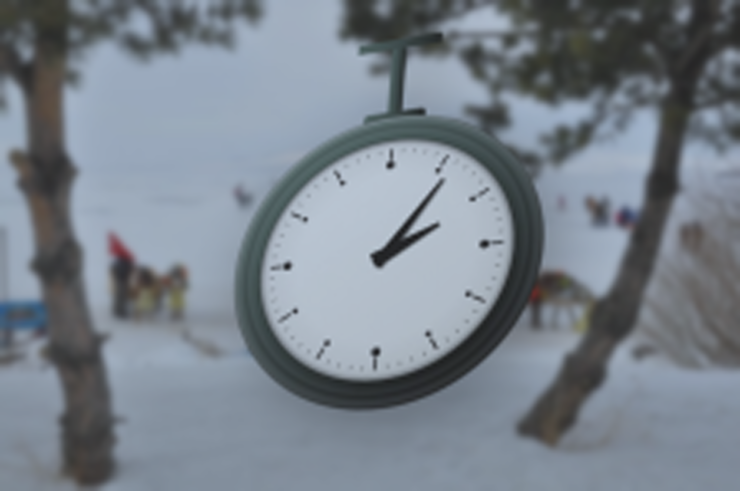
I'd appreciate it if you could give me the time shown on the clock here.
2:06
